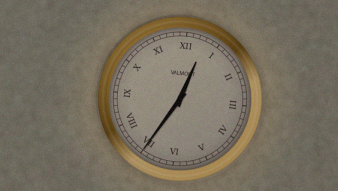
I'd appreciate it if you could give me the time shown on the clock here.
12:35
